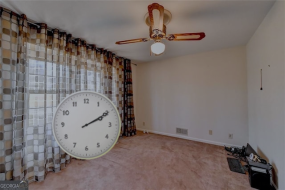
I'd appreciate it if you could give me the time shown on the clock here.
2:10
